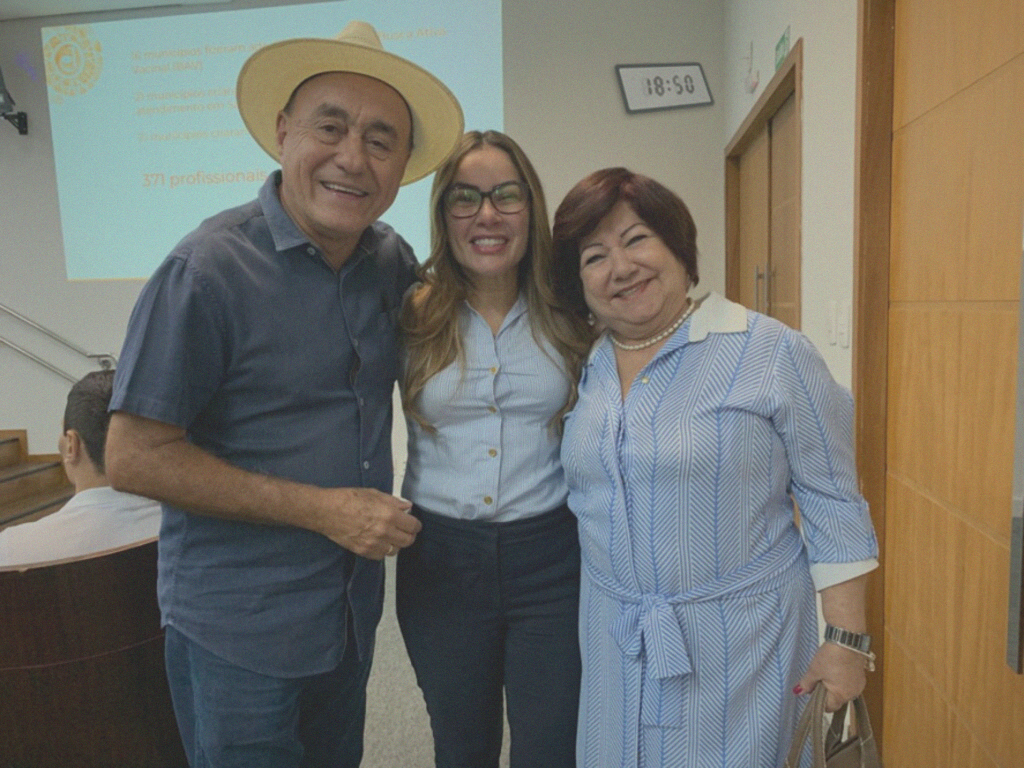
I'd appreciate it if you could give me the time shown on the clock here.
18:50
